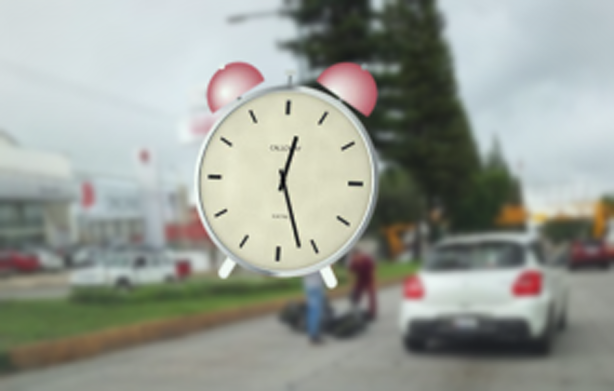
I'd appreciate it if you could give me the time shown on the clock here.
12:27
